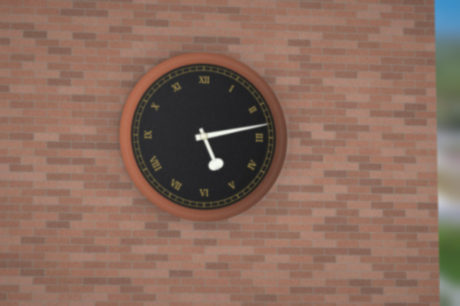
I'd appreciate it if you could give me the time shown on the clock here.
5:13
